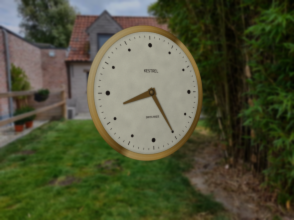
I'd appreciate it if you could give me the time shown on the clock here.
8:25
